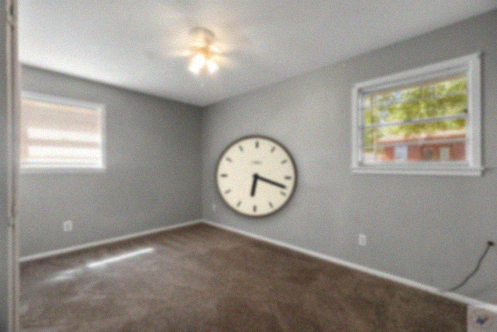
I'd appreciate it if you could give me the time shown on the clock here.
6:18
